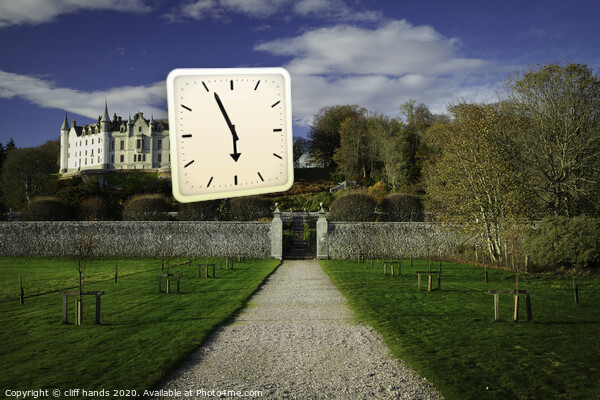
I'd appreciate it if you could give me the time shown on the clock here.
5:56
